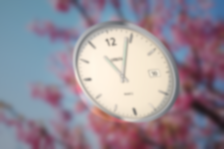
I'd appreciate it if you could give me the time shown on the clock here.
11:04
